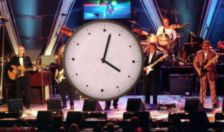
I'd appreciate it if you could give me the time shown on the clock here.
4:02
